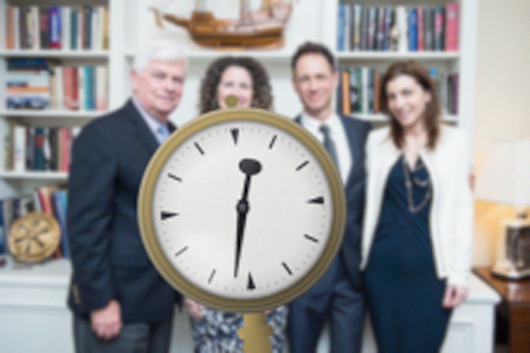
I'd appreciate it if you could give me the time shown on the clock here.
12:32
